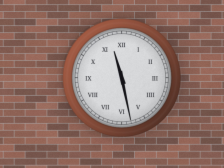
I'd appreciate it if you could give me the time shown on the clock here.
11:28
